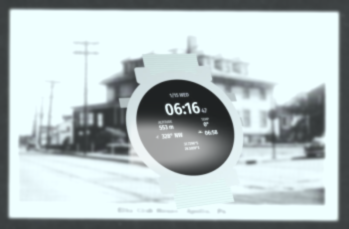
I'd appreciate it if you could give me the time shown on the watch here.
6:16
